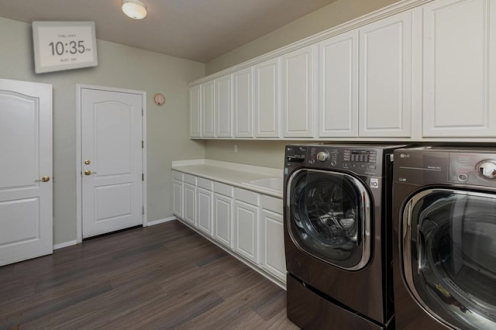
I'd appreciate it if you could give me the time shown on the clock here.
10:35
